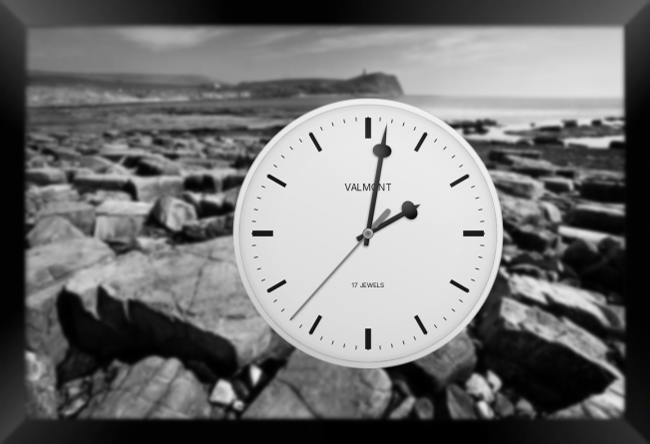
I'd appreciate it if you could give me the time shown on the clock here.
2:01:37
